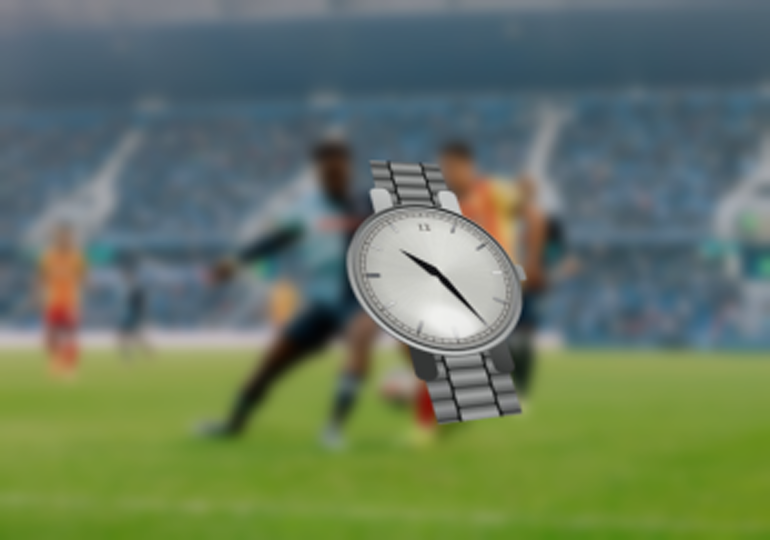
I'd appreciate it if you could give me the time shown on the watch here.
10:25
